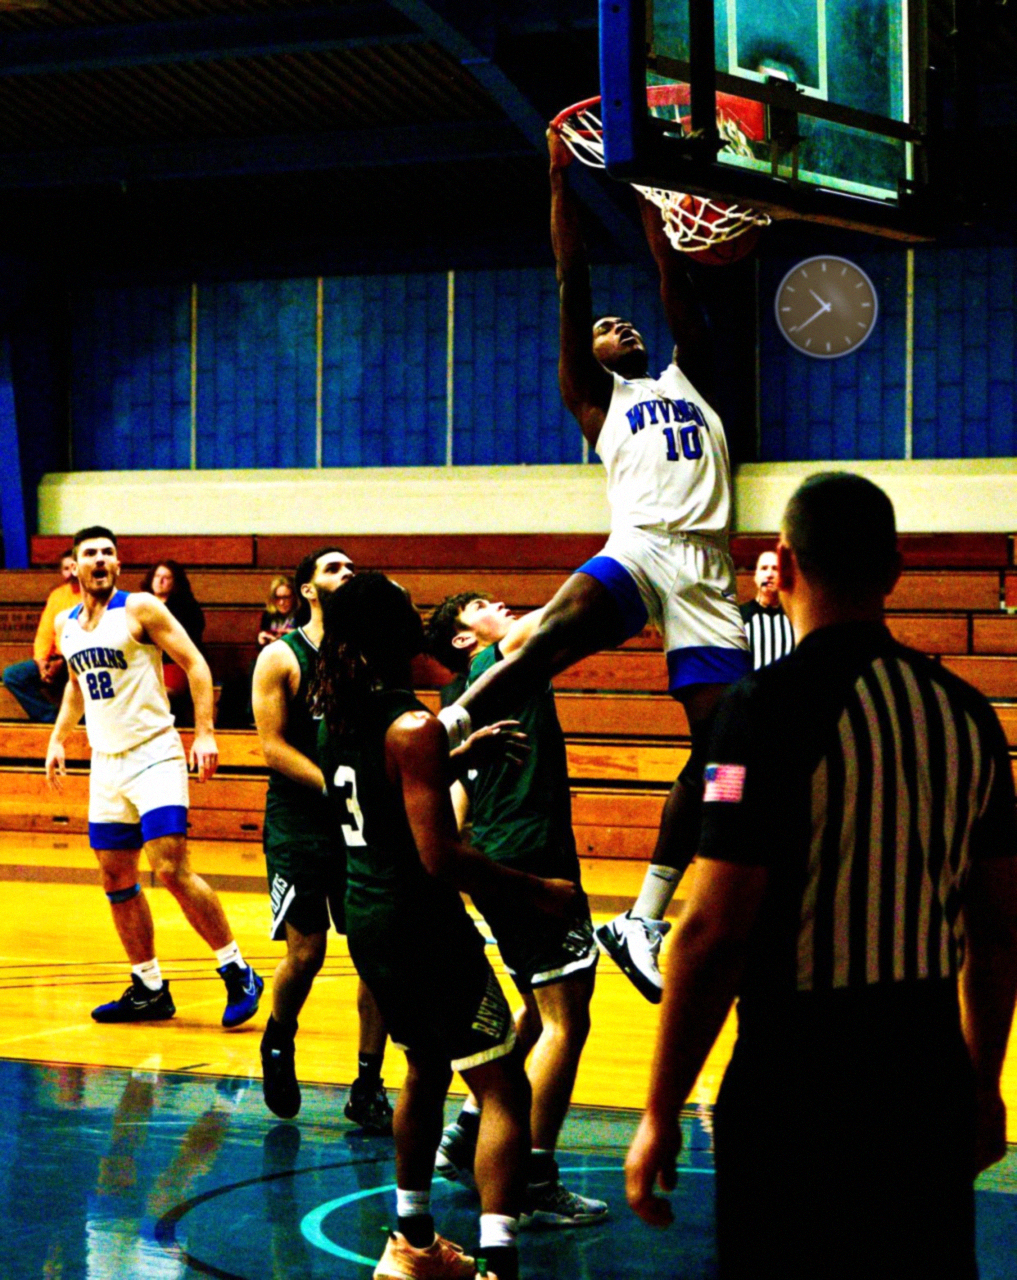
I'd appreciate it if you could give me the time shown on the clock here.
10:39
